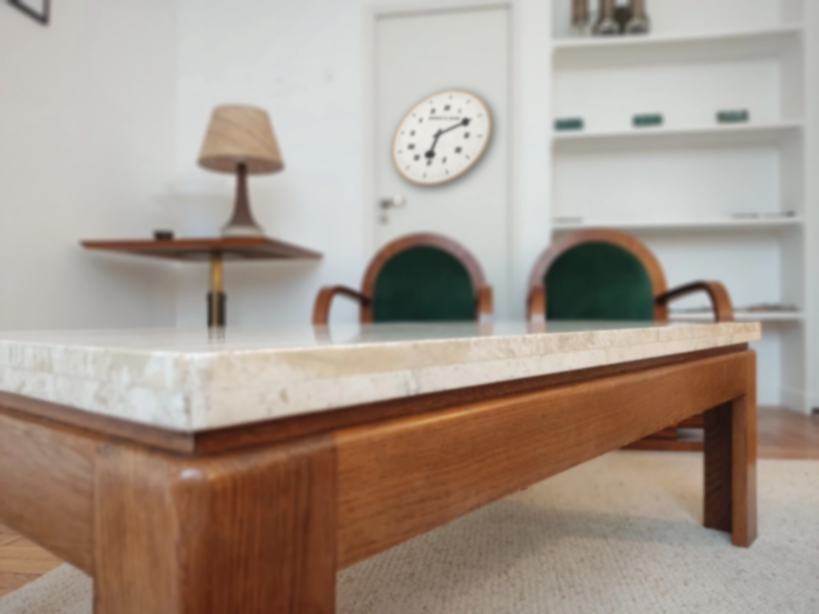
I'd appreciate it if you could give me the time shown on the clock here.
6:10
